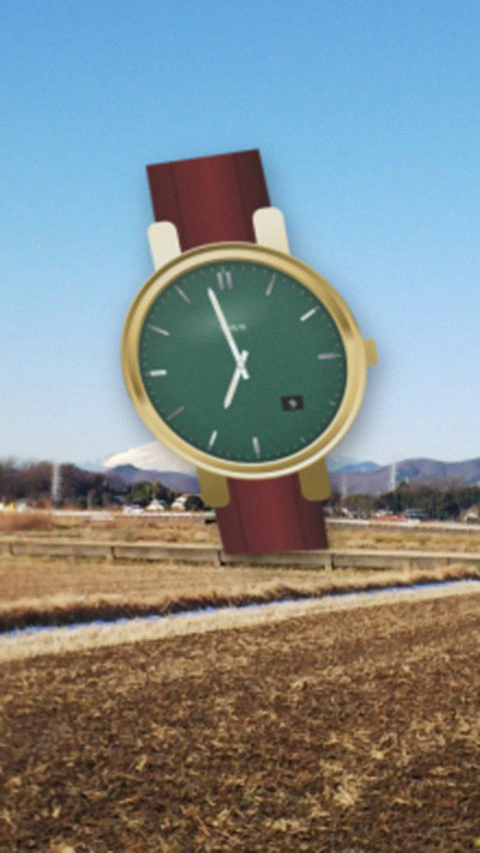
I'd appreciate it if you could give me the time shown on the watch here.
6:58
